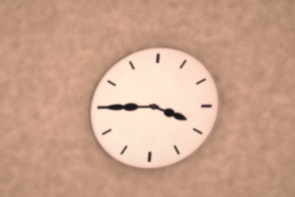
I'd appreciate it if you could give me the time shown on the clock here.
3:45
